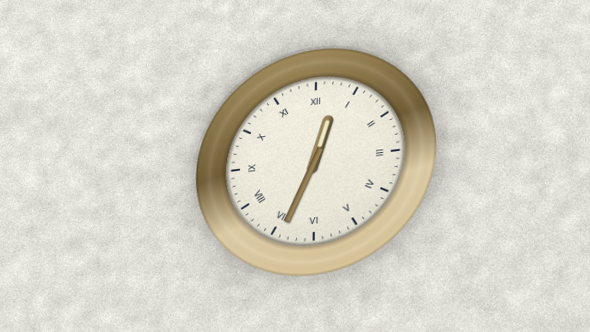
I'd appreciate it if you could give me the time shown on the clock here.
12:34
